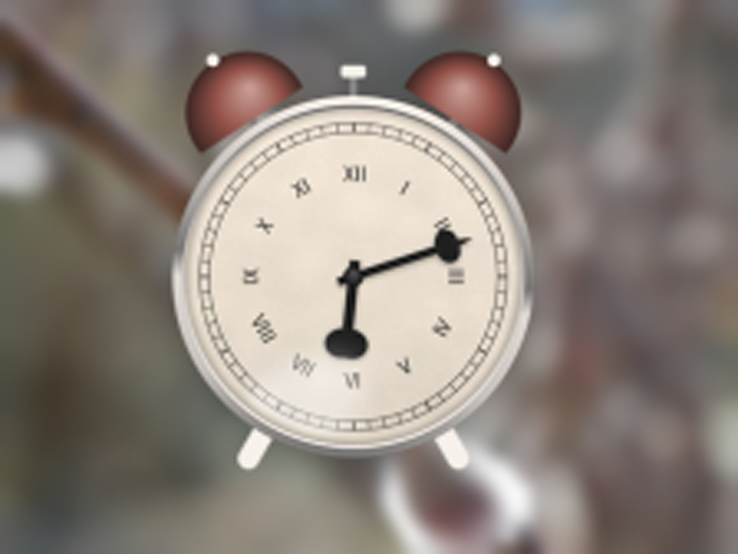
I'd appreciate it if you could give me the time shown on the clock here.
6:12
